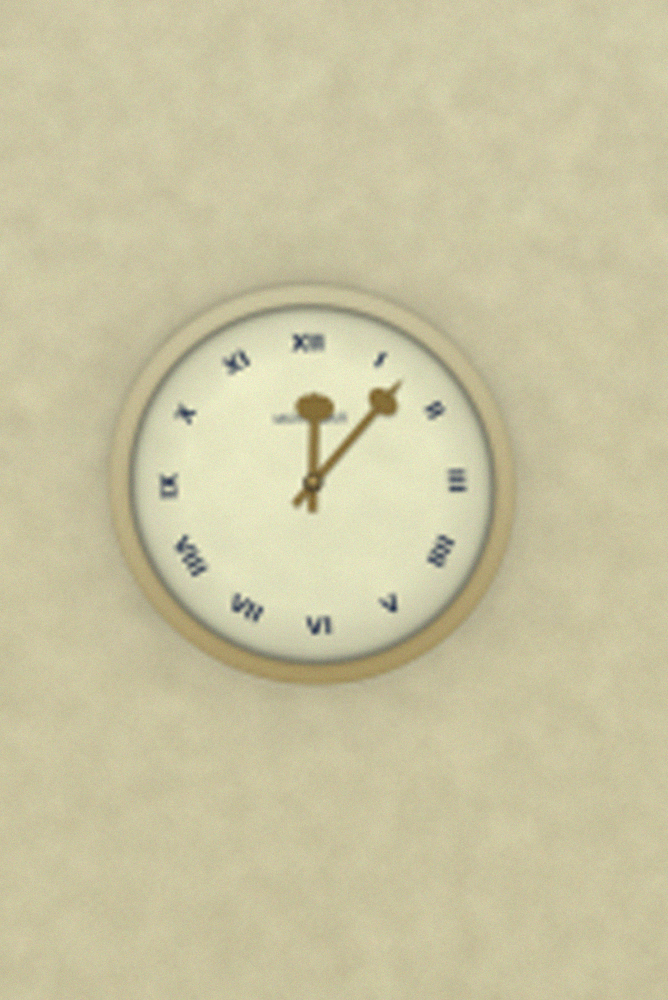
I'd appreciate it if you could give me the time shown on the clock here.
12:07
